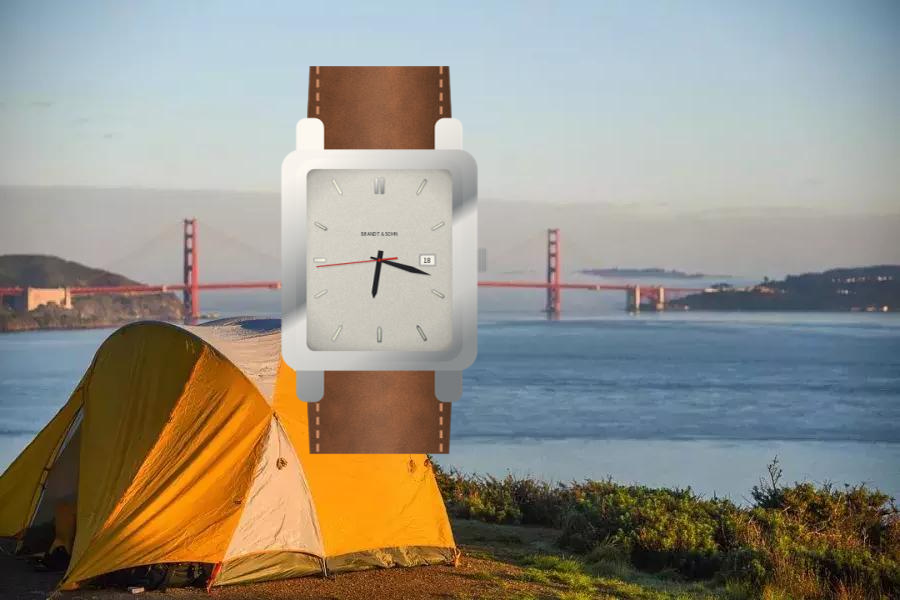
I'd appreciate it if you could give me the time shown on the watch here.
6:17:44
